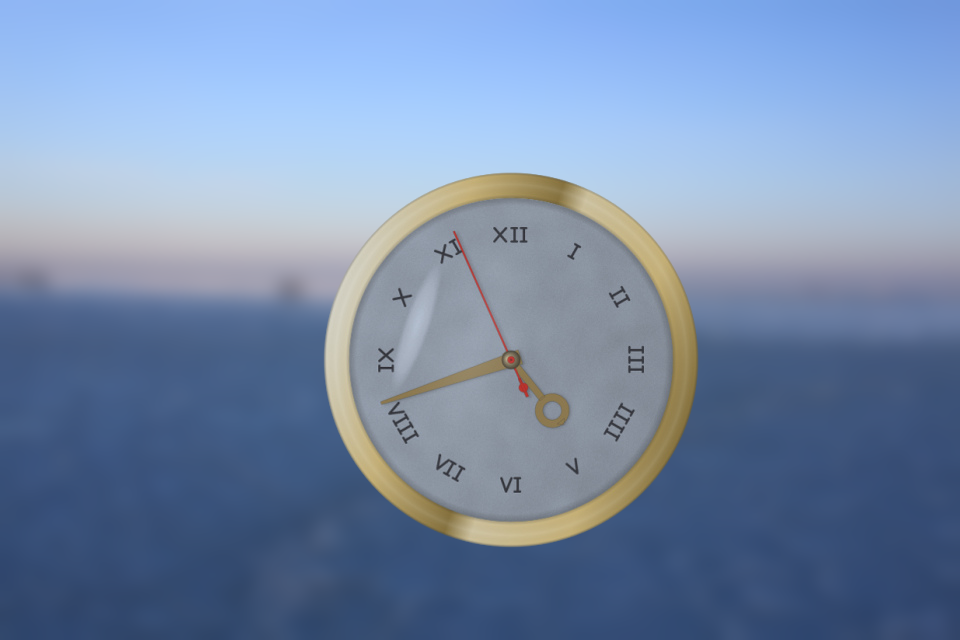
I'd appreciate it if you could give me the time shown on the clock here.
4:41:56
